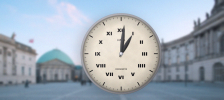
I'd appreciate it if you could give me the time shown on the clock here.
1:01
